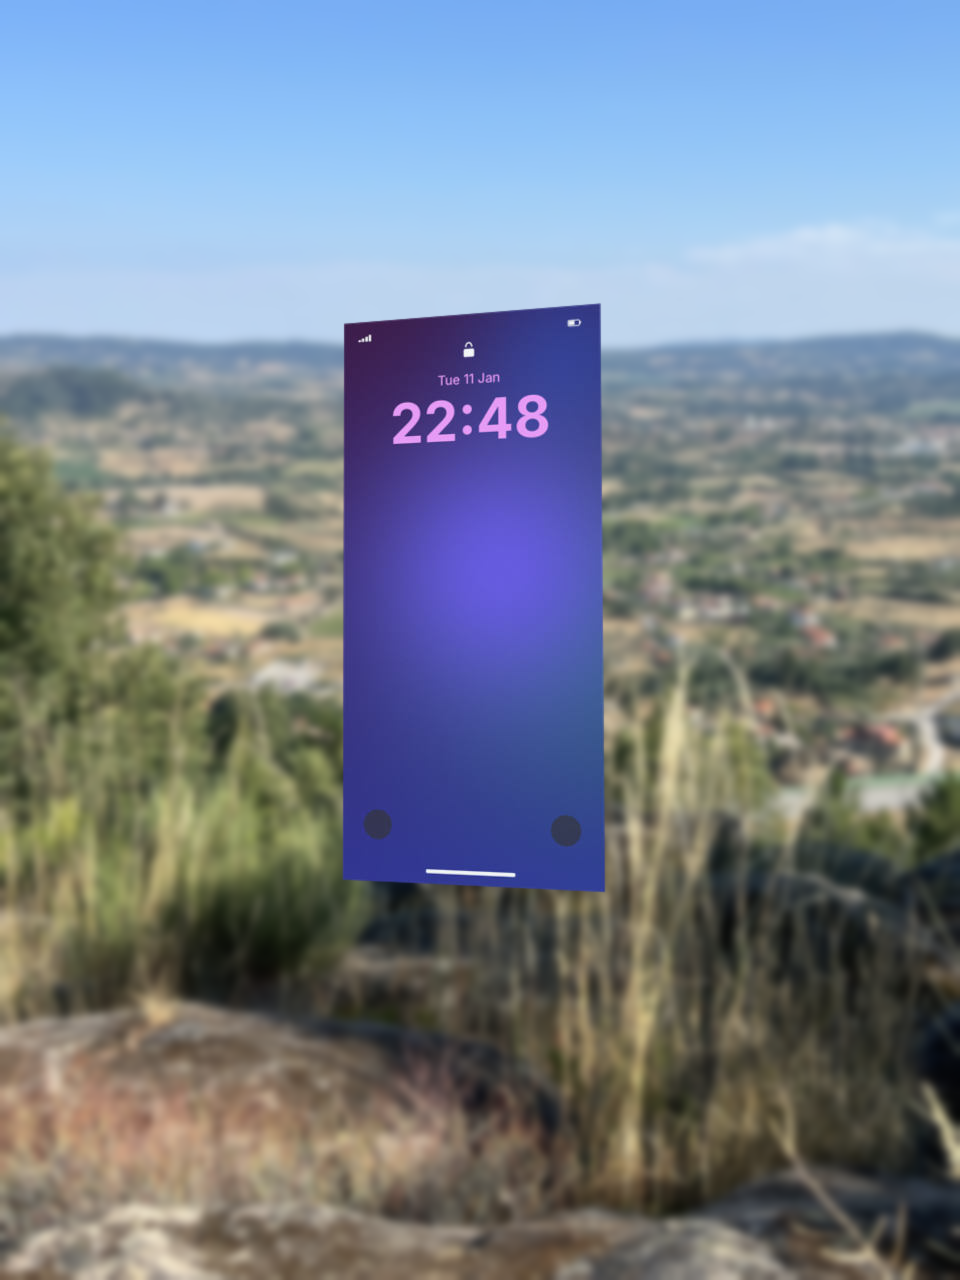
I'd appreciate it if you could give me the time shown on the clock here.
22:48
